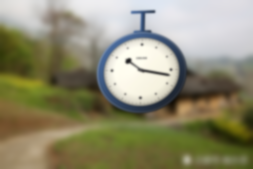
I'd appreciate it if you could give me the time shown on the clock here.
10:17
